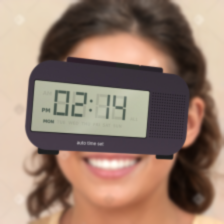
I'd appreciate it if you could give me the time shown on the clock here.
2:14
